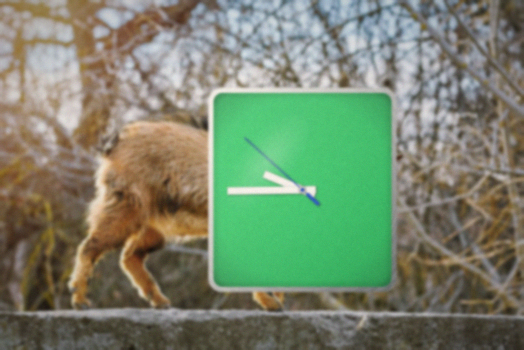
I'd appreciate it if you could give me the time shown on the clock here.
9:44:52
